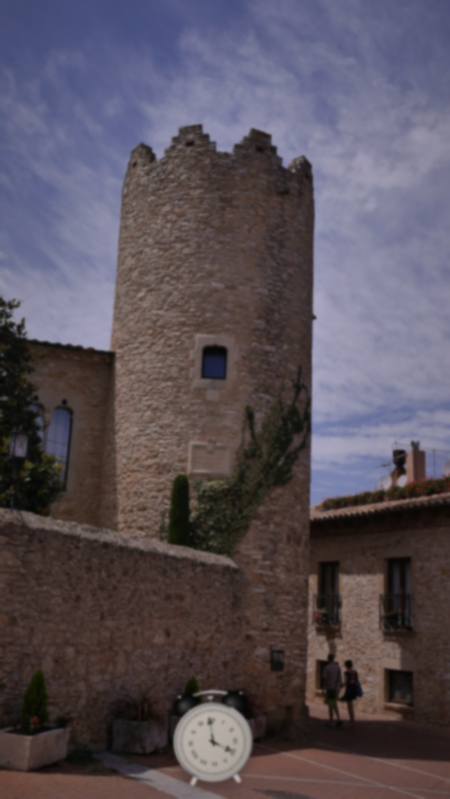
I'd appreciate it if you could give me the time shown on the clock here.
3:59
